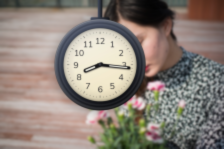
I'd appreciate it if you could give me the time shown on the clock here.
8:16
